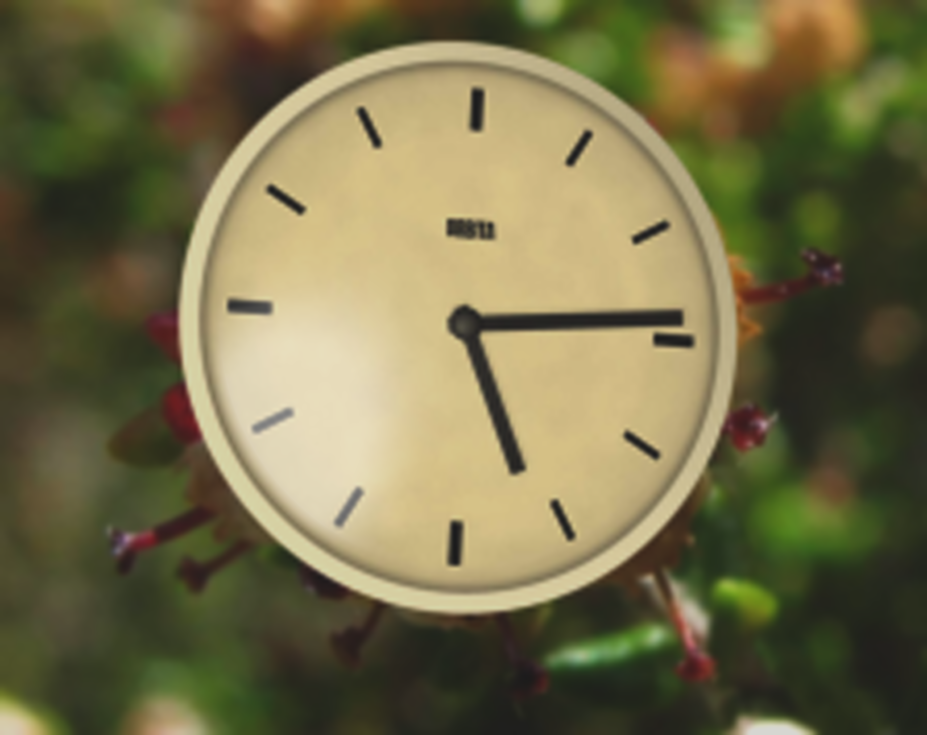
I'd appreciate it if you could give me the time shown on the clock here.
5:14
